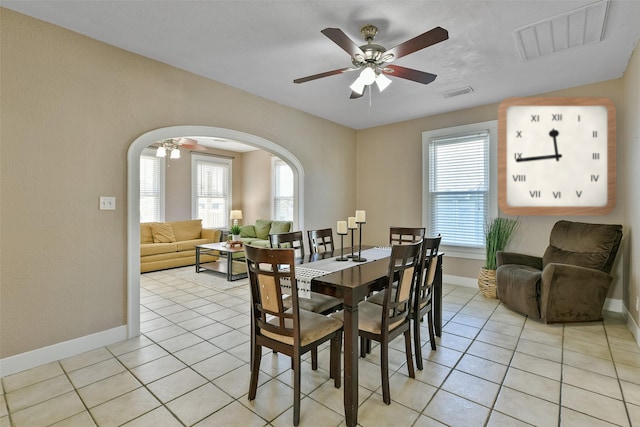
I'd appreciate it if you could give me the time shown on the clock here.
11:44
